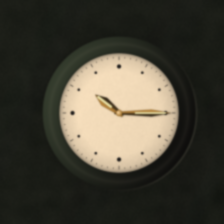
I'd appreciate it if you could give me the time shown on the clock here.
10:15
